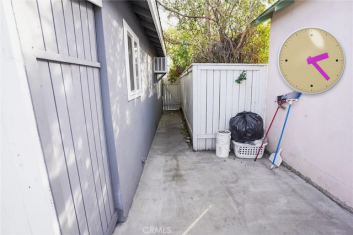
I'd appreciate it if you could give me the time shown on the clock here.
2:23
